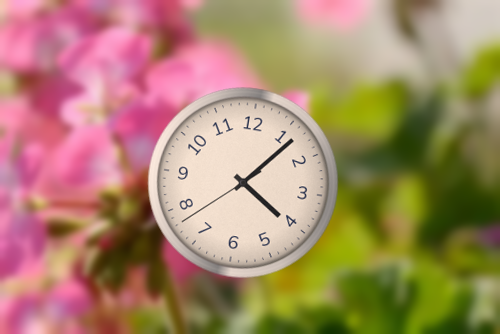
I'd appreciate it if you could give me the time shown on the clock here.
4:06:38
